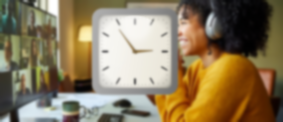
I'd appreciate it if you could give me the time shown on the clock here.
2:54
